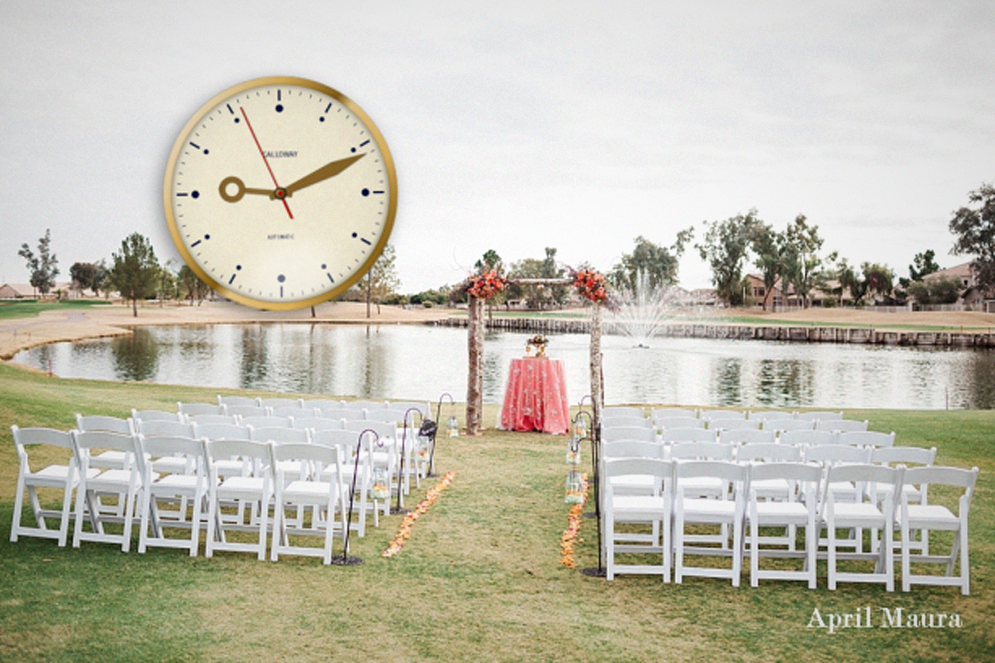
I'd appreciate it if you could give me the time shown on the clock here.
9:10:56
